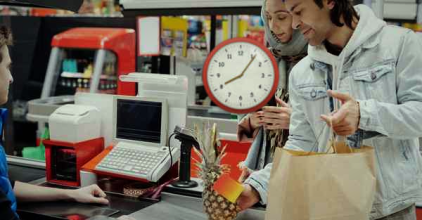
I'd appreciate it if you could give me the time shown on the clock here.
8:06
